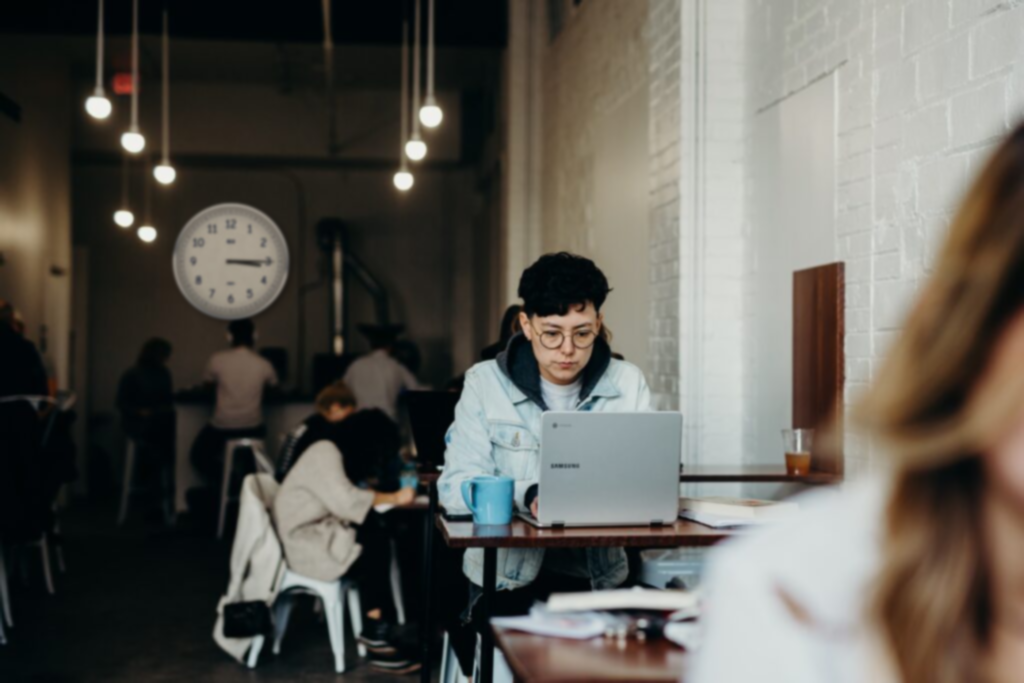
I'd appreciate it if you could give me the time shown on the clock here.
3:15
